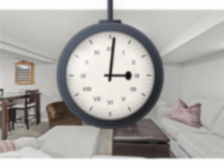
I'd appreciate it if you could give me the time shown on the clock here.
3:01
